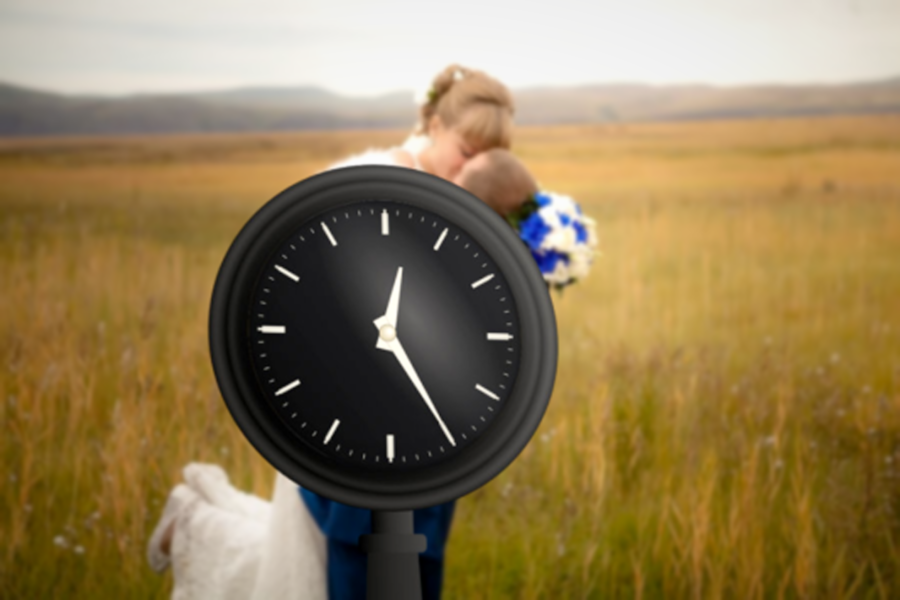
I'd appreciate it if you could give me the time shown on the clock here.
12:25
